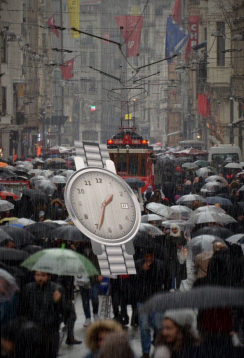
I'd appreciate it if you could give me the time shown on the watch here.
1:34
